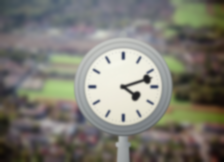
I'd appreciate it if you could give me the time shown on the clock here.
4:12
